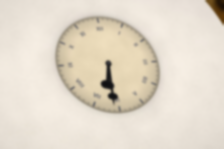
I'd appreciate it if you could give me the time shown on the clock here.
6:31
